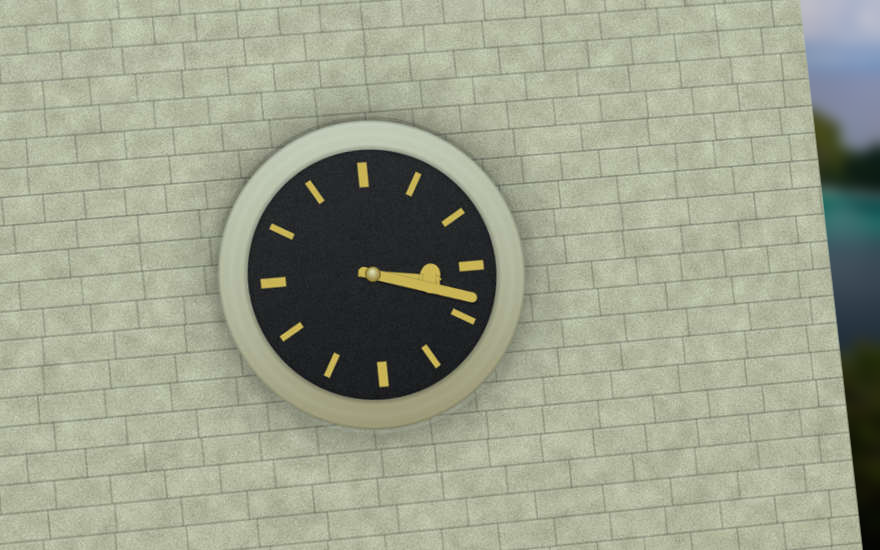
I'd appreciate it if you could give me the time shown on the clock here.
3:18
